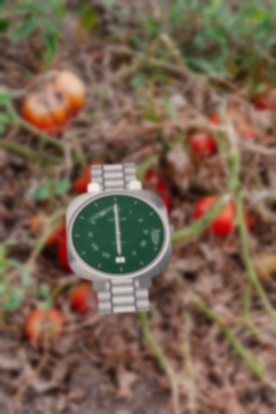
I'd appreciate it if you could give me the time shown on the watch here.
6:00
